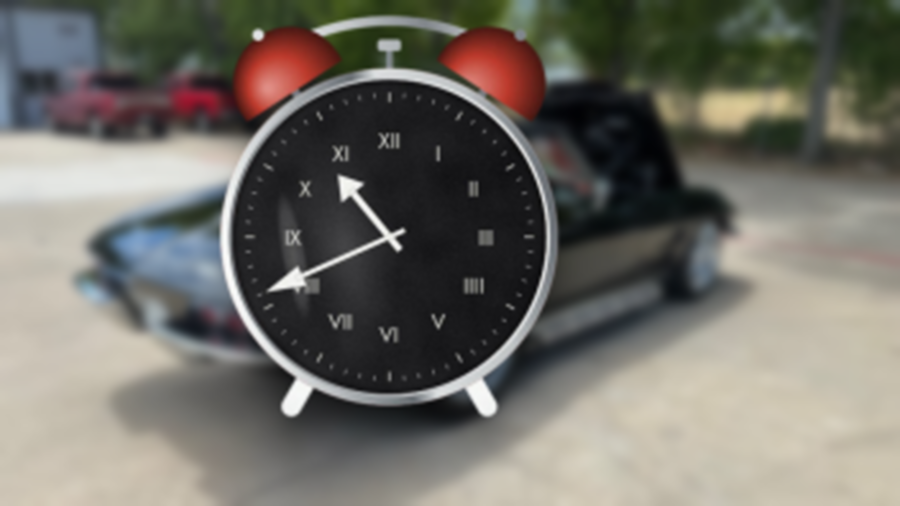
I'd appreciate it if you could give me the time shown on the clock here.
10:41
